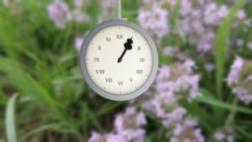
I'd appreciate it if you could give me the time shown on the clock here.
1:05
